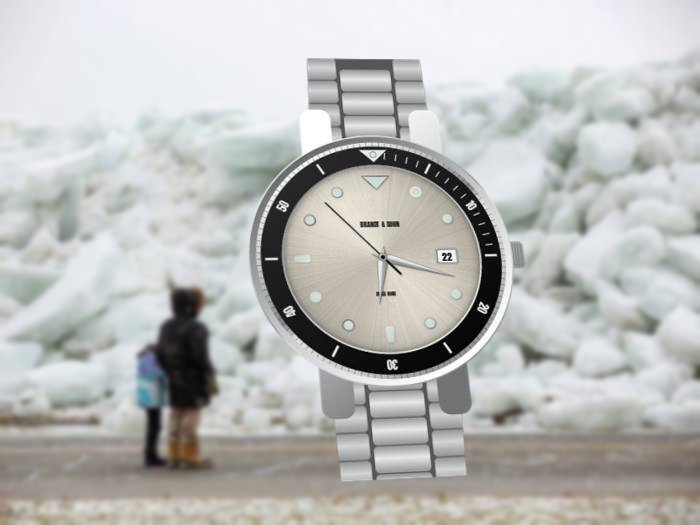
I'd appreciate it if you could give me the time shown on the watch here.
6:17:53
